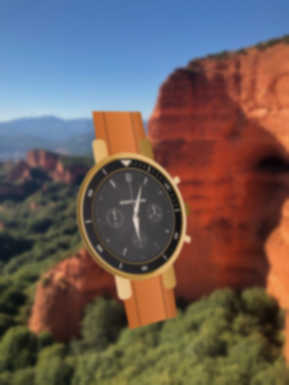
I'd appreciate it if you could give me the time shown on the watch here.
6:04
